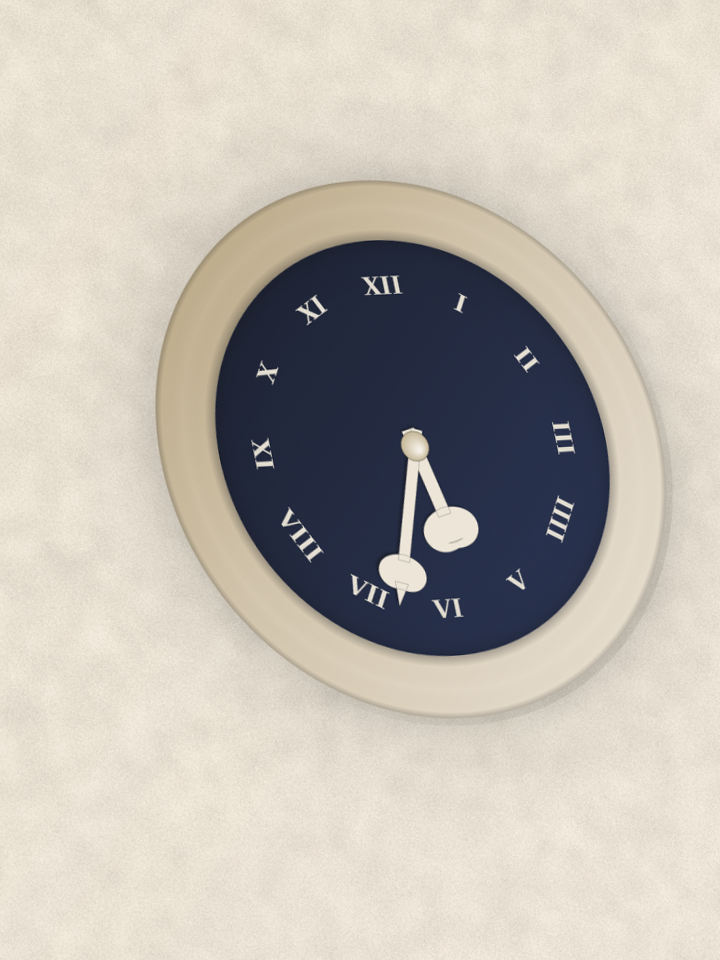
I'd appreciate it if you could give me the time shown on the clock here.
5:33
